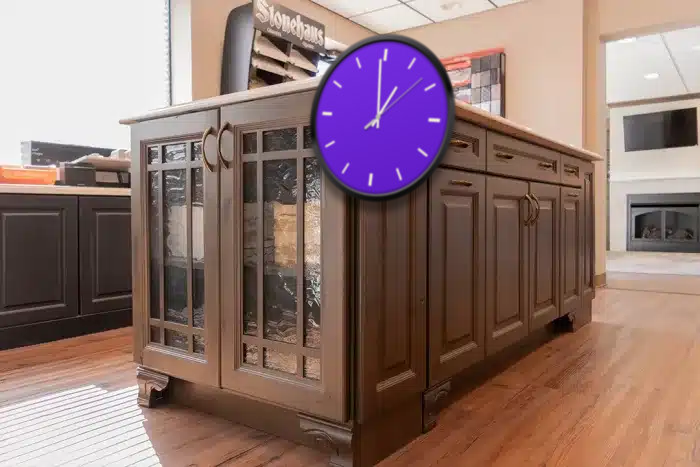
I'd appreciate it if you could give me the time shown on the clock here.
12:59:08
